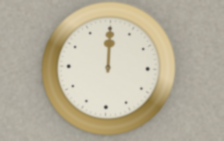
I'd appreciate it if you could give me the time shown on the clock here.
12:00
